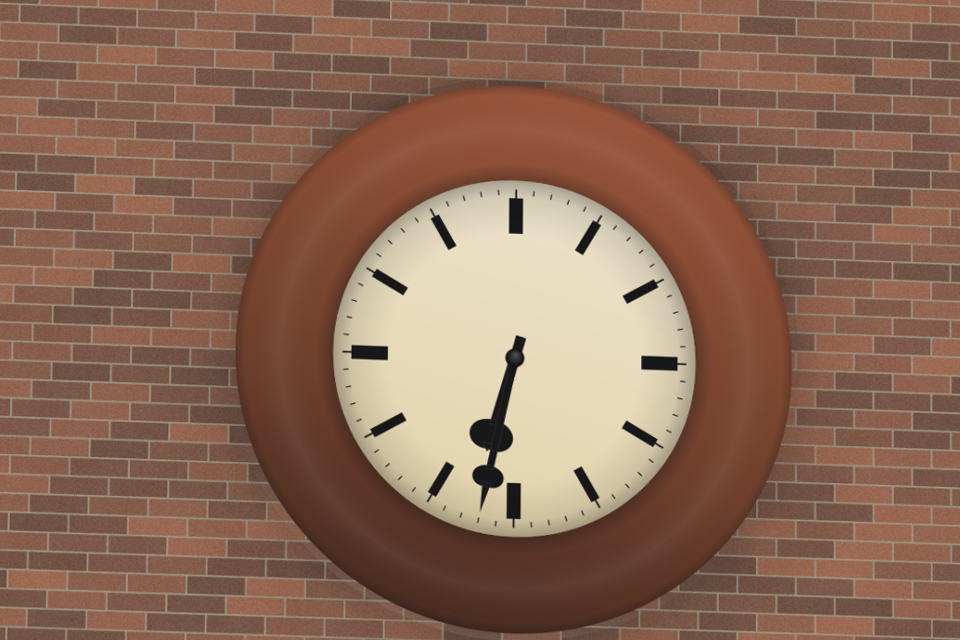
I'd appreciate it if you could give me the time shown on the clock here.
6:32
